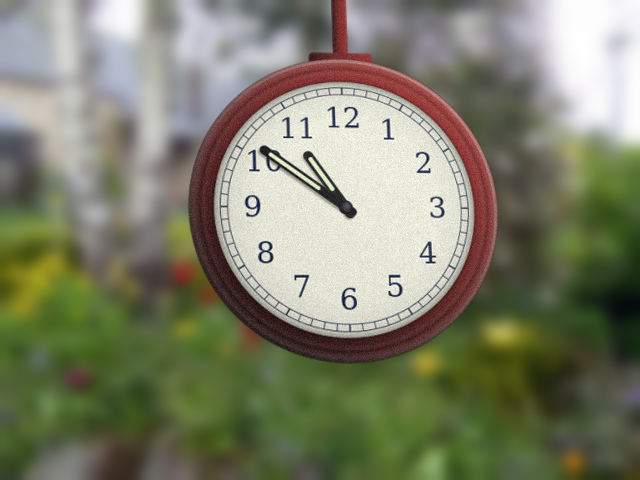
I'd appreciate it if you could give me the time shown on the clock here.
10:51
